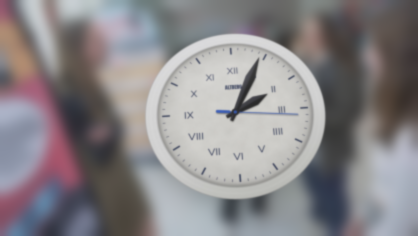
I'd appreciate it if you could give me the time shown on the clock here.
2:04:16
